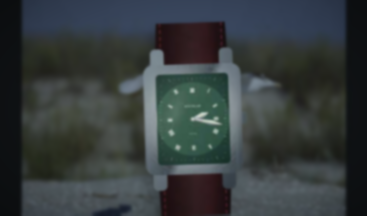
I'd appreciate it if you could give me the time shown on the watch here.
2:17
